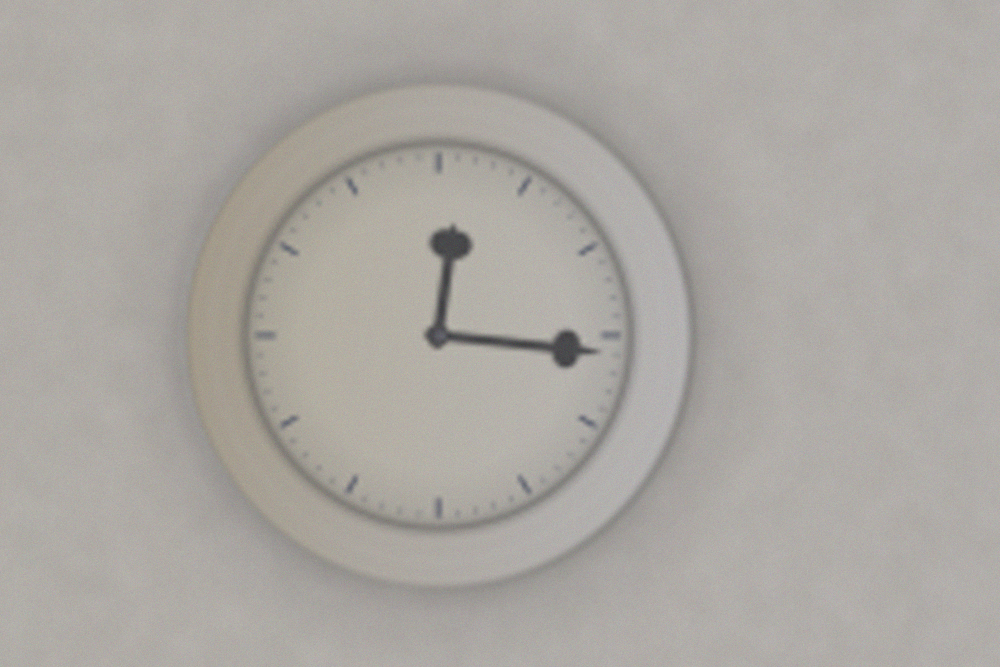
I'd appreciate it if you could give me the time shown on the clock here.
12:16
